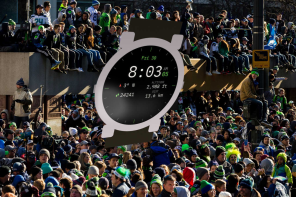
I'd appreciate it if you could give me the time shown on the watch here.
8:03
